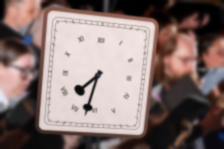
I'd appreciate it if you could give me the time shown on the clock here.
7:32
